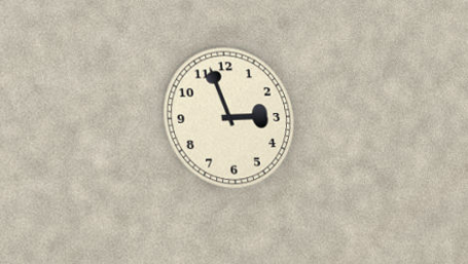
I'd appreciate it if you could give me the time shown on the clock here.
2:57
